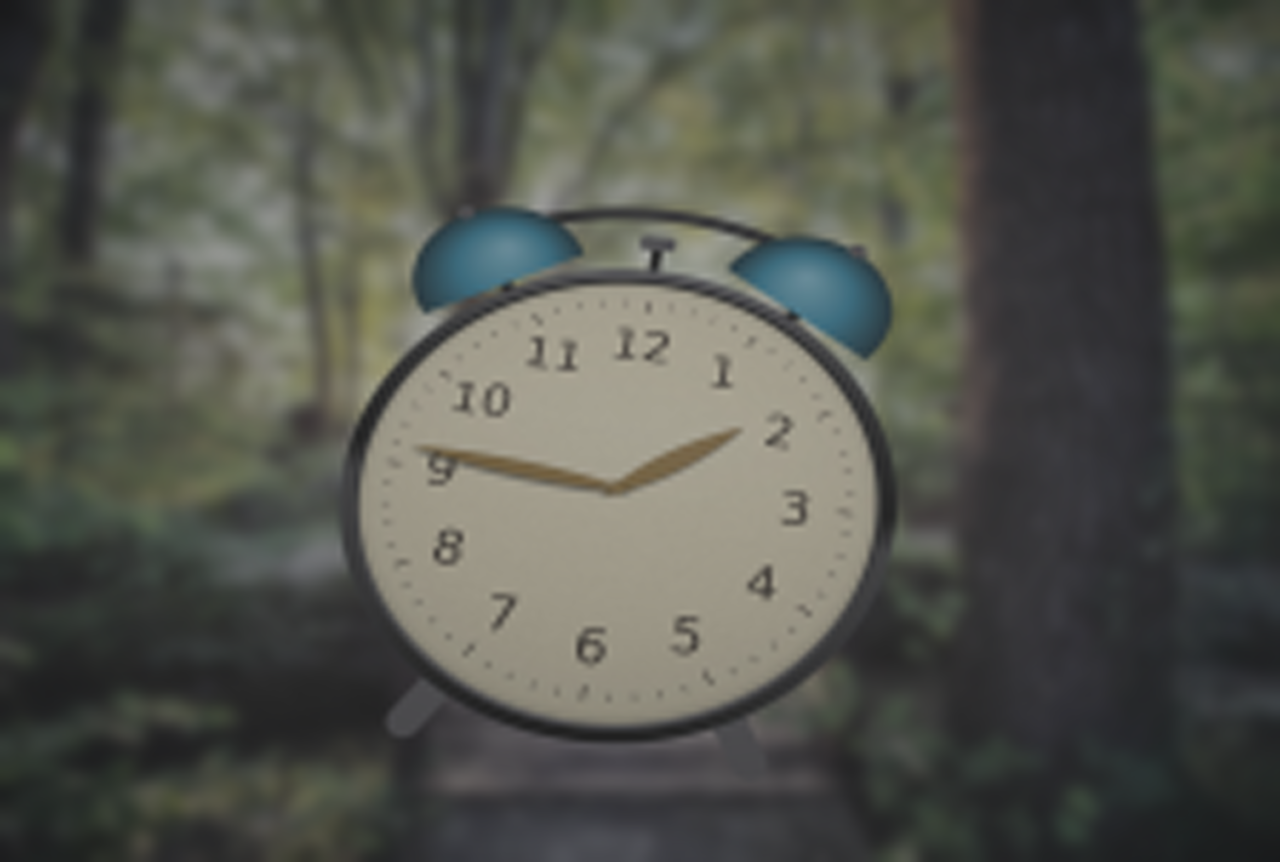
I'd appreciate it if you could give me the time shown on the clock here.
1:46
